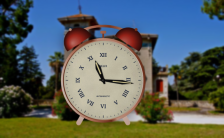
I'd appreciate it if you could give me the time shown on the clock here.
11:16
